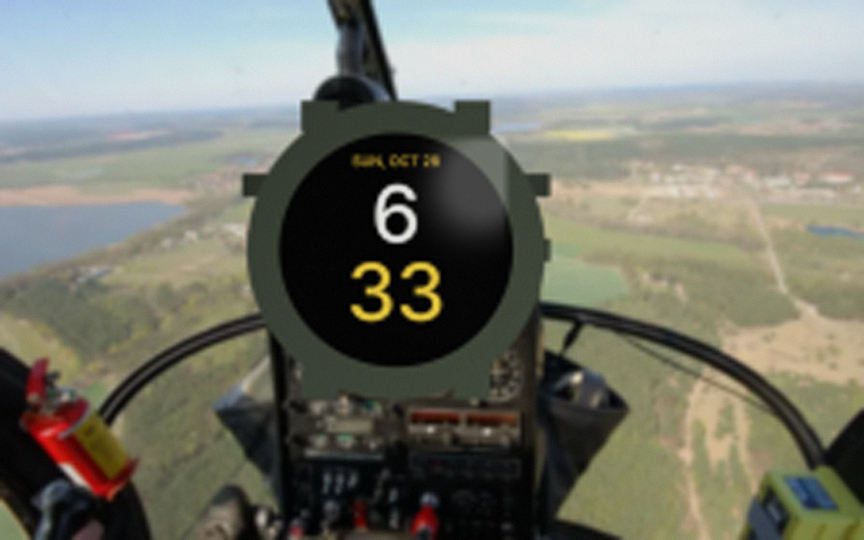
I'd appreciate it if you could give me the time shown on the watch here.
6:33
